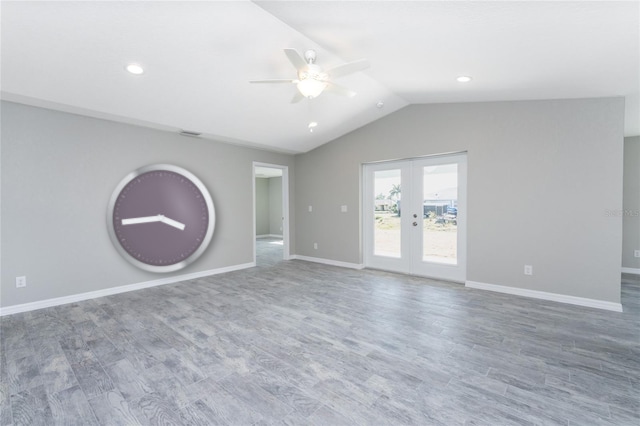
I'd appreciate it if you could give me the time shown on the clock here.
3:44
